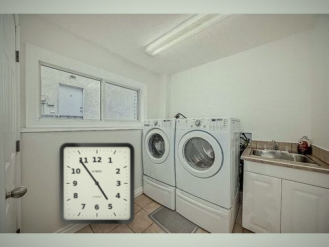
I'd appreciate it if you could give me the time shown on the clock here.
4:54
